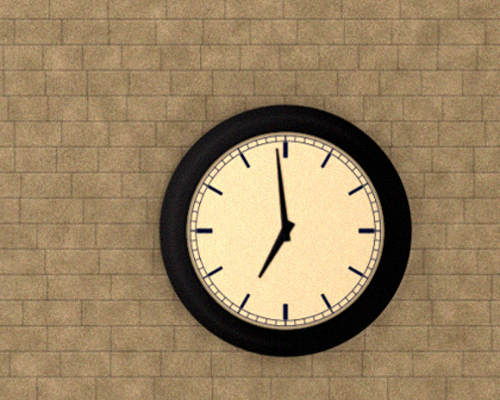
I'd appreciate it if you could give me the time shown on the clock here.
6:59
